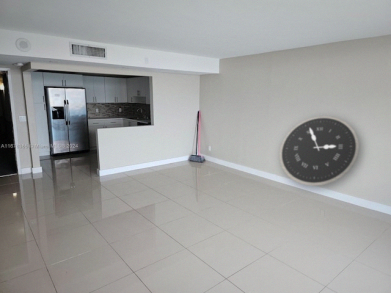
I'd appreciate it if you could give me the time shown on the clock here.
2:56
